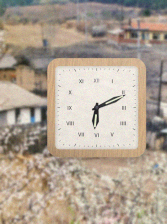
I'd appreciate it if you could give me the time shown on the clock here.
6:11
